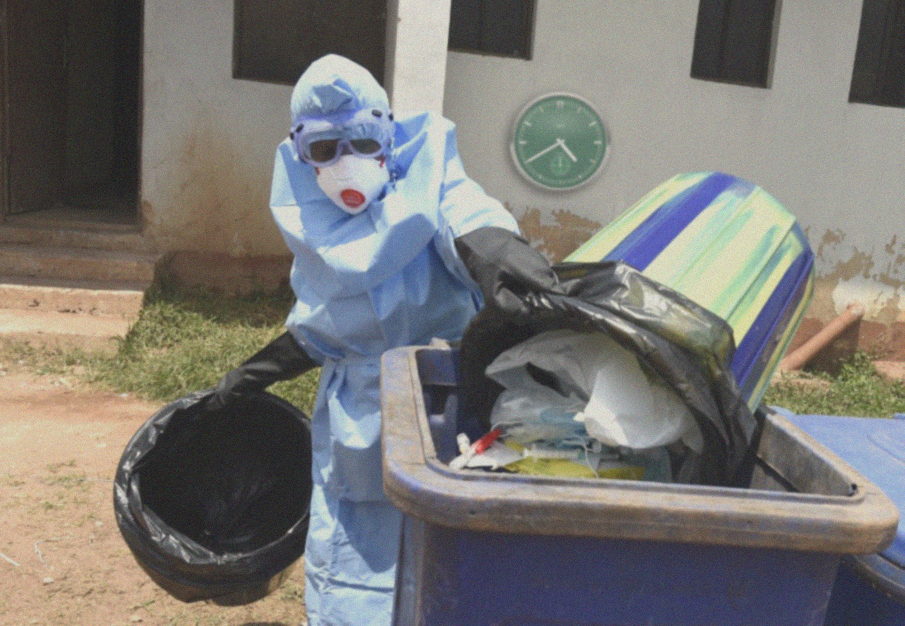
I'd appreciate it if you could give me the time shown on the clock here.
4:40
